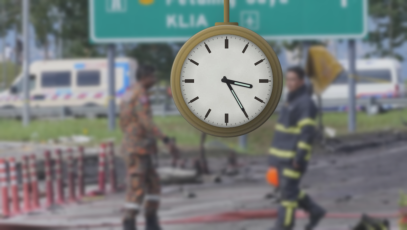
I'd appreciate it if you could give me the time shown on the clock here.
3:25
